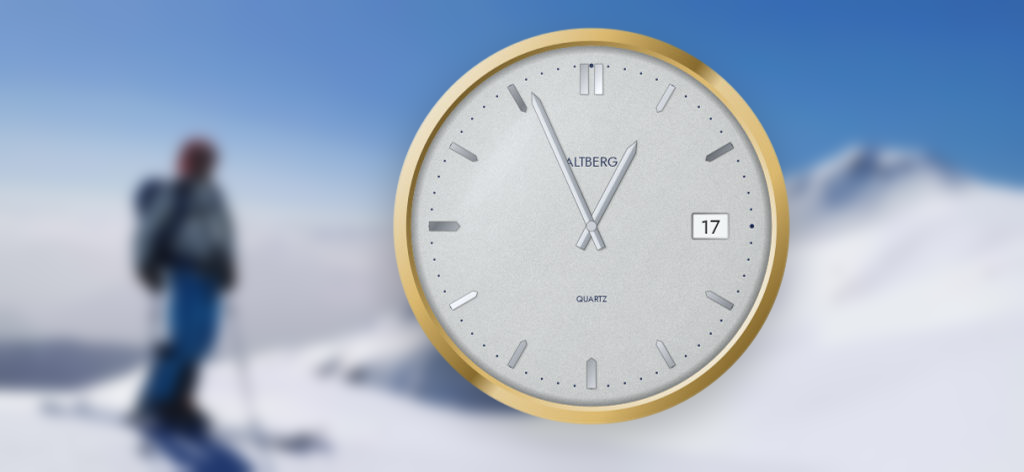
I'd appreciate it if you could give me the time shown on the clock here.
12:56
